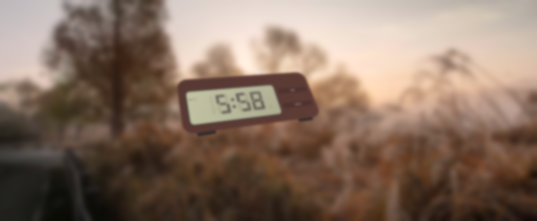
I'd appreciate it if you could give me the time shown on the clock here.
5:58
